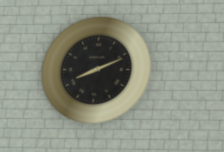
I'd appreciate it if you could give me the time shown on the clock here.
8:11
